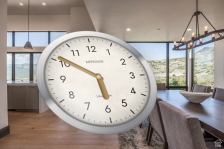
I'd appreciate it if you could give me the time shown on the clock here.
5:51
